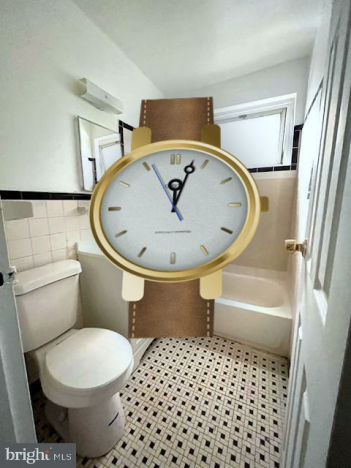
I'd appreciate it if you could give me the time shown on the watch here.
12:02:56
